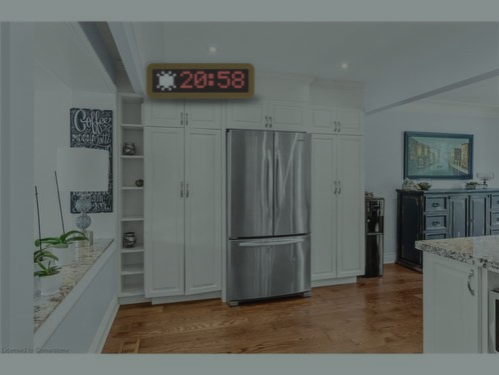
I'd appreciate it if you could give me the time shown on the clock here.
20:58
